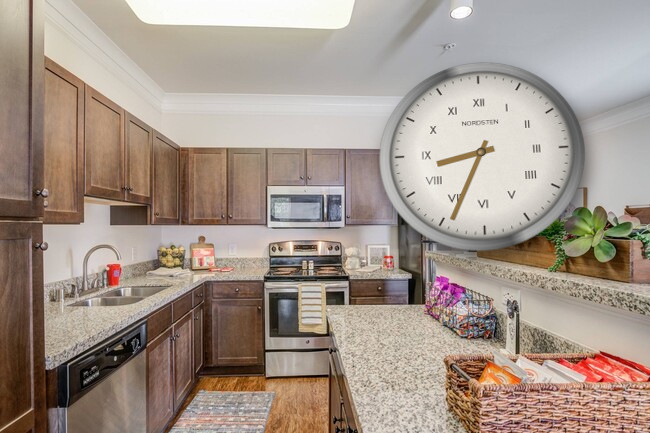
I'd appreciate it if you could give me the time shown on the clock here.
8:34
